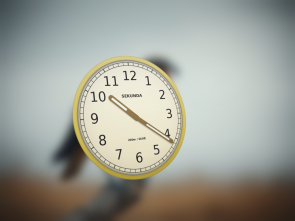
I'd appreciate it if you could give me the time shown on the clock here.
10:21
